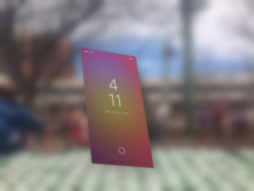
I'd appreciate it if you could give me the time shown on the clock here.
4:11
